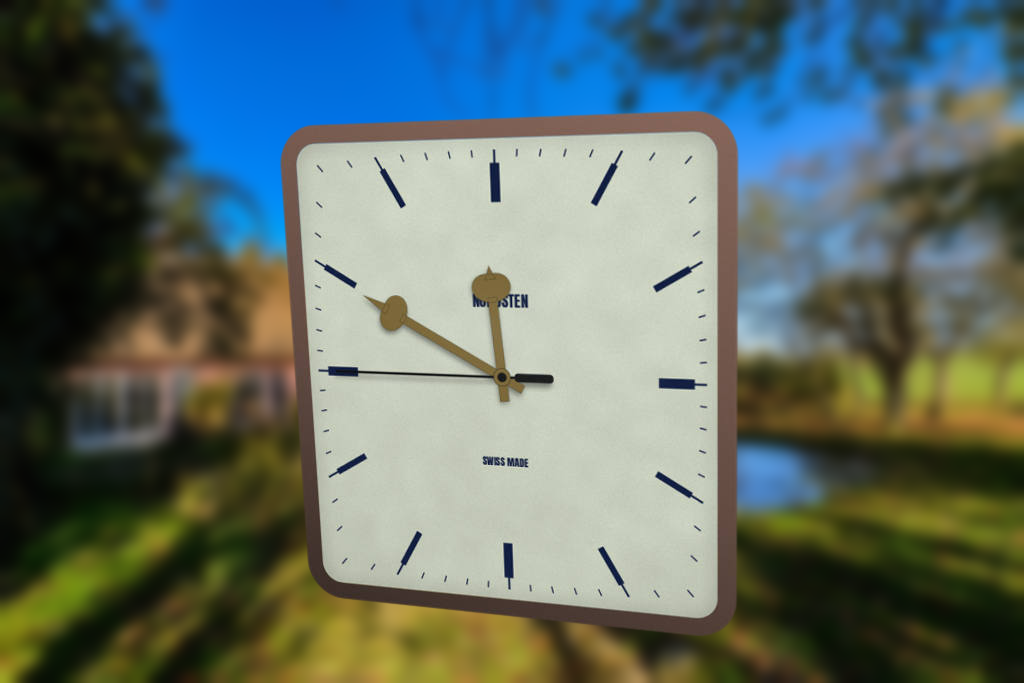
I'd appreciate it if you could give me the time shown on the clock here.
11:49:45
